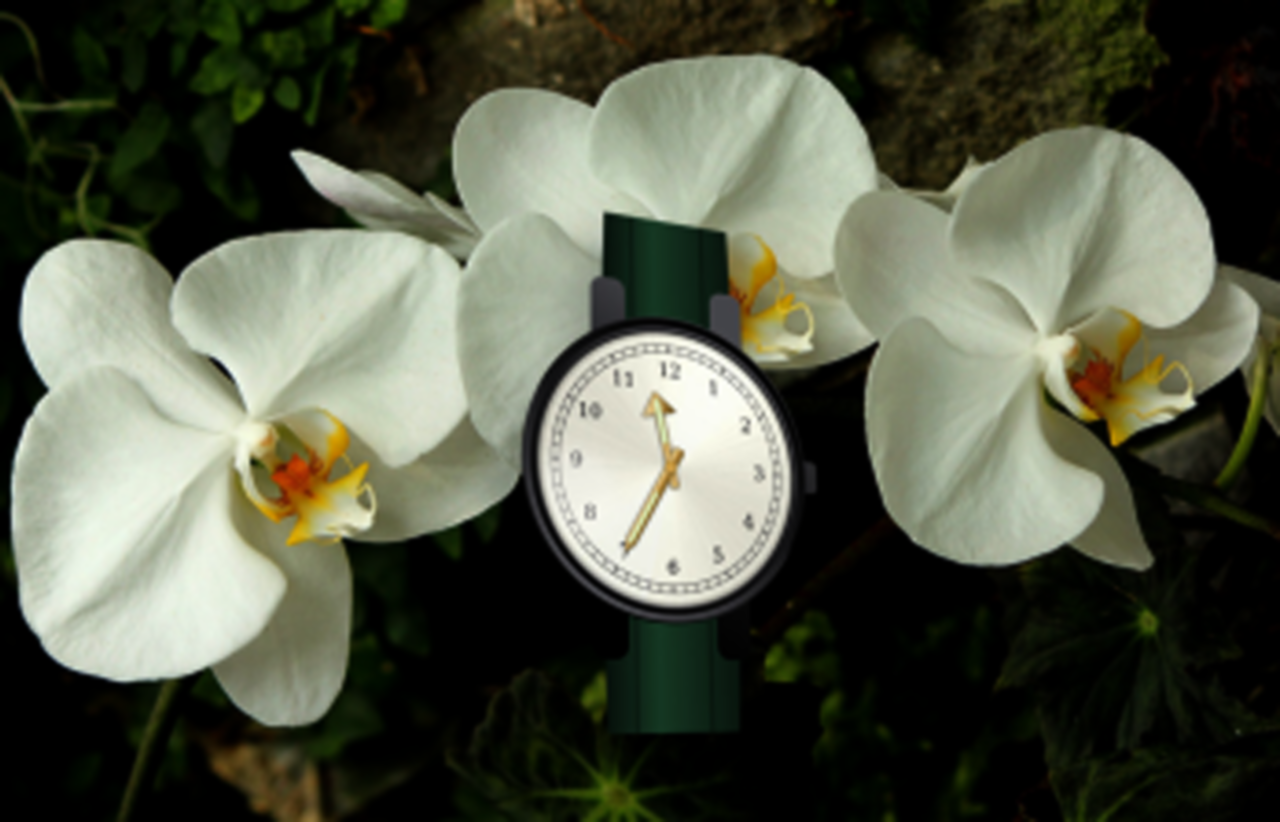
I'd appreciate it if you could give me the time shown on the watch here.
11:35
